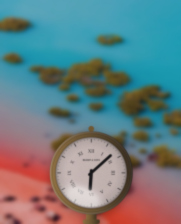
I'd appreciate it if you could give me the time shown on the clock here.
6:08
